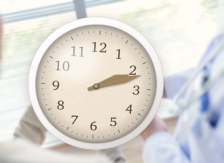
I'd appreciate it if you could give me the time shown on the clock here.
2:12
